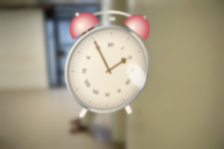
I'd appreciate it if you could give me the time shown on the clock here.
1:55
